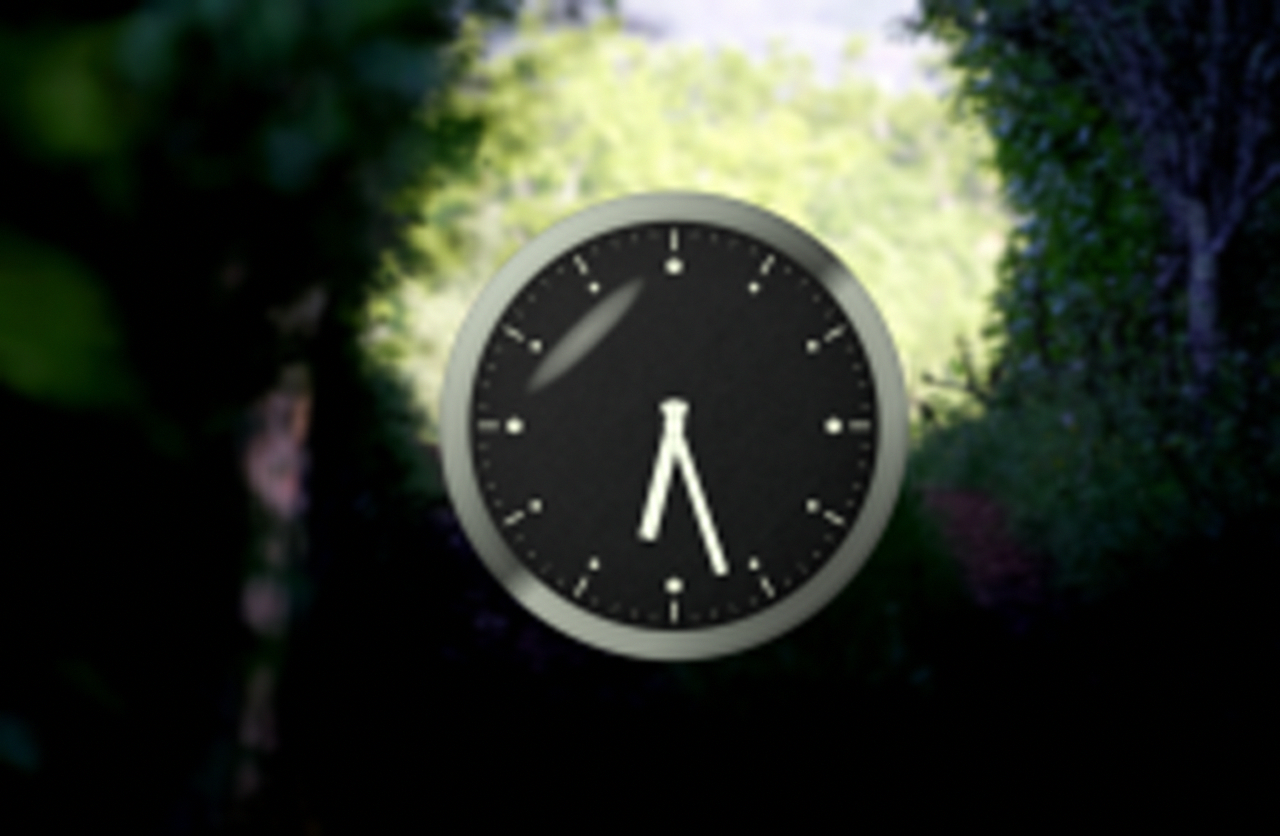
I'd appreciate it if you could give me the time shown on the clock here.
6:27
